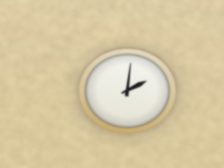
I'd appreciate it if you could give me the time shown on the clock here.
2:01
